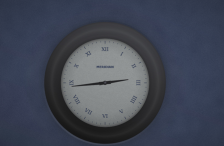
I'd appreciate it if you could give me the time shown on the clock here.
2:44
